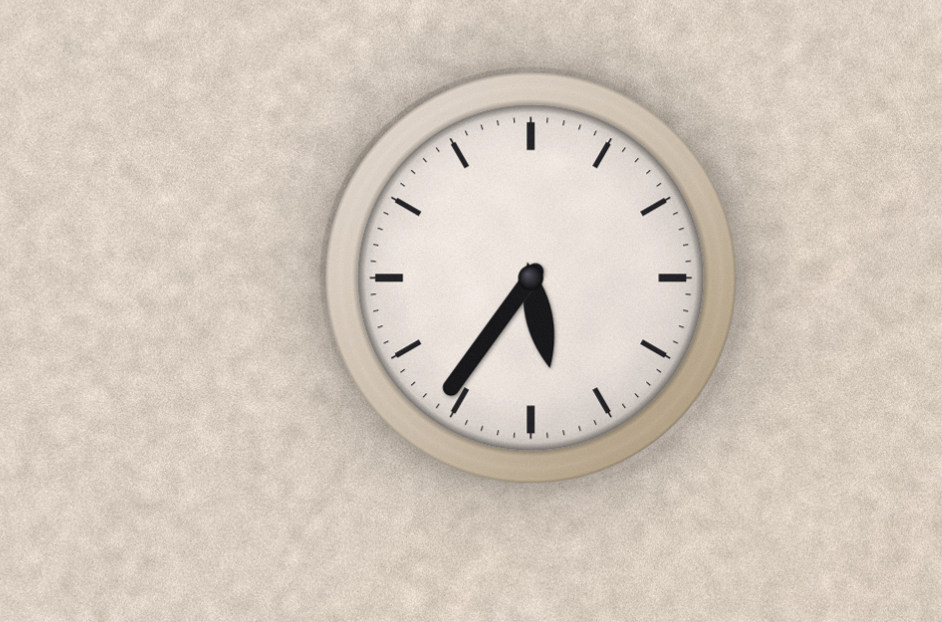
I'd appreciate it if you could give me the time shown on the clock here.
5:36
